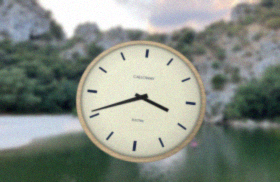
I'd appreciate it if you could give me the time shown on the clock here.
3:41
